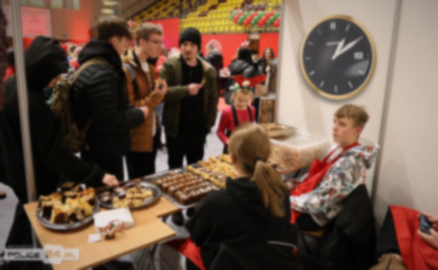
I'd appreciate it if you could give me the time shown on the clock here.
1:10
